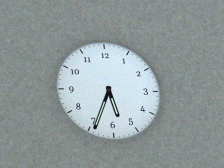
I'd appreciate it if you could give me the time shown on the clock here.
5:34
